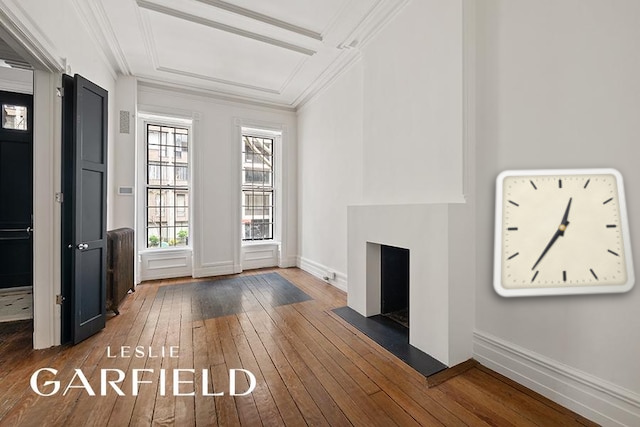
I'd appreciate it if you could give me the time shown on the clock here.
12:36
